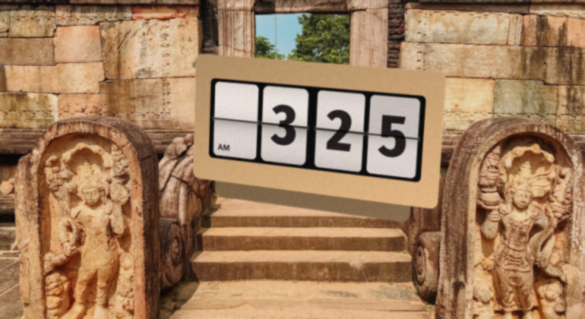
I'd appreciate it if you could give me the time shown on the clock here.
3:25
